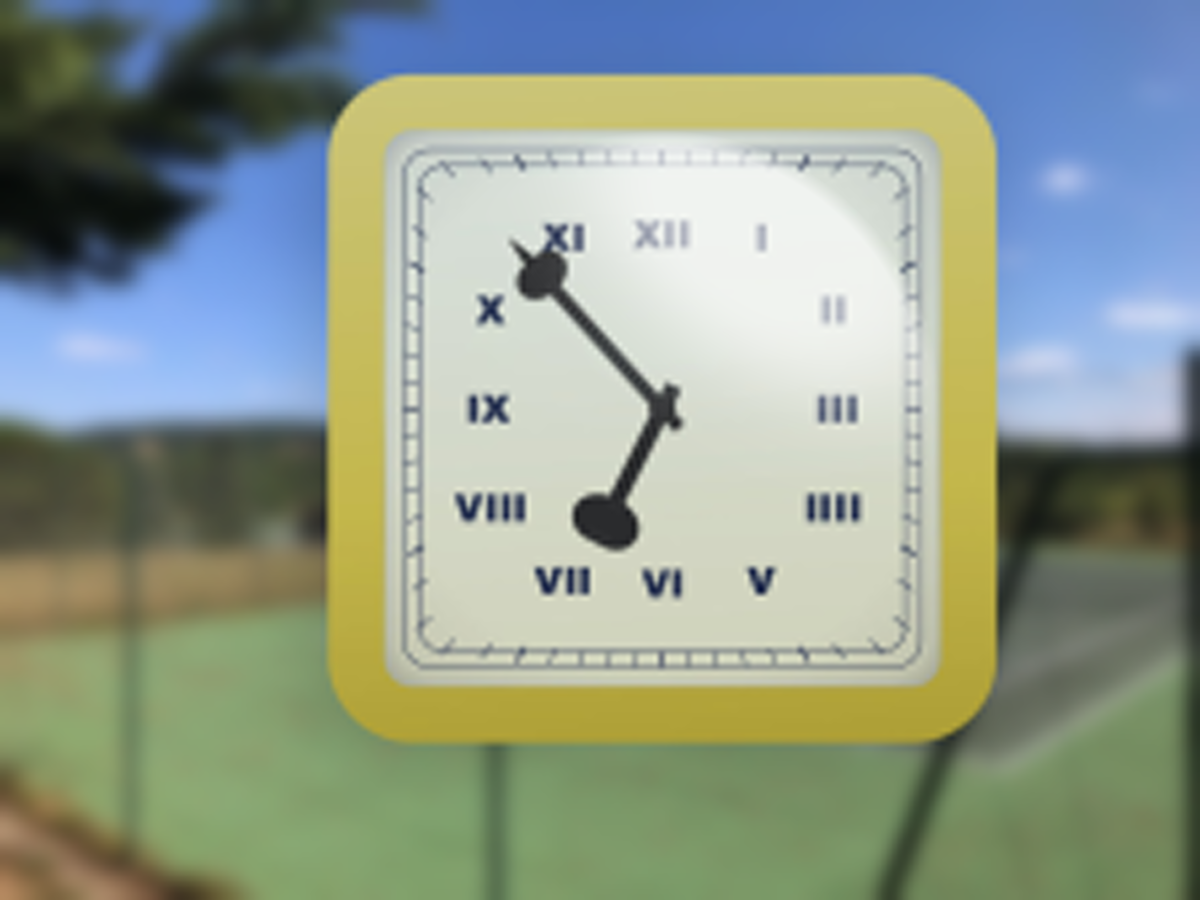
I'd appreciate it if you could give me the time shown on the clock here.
6:53
